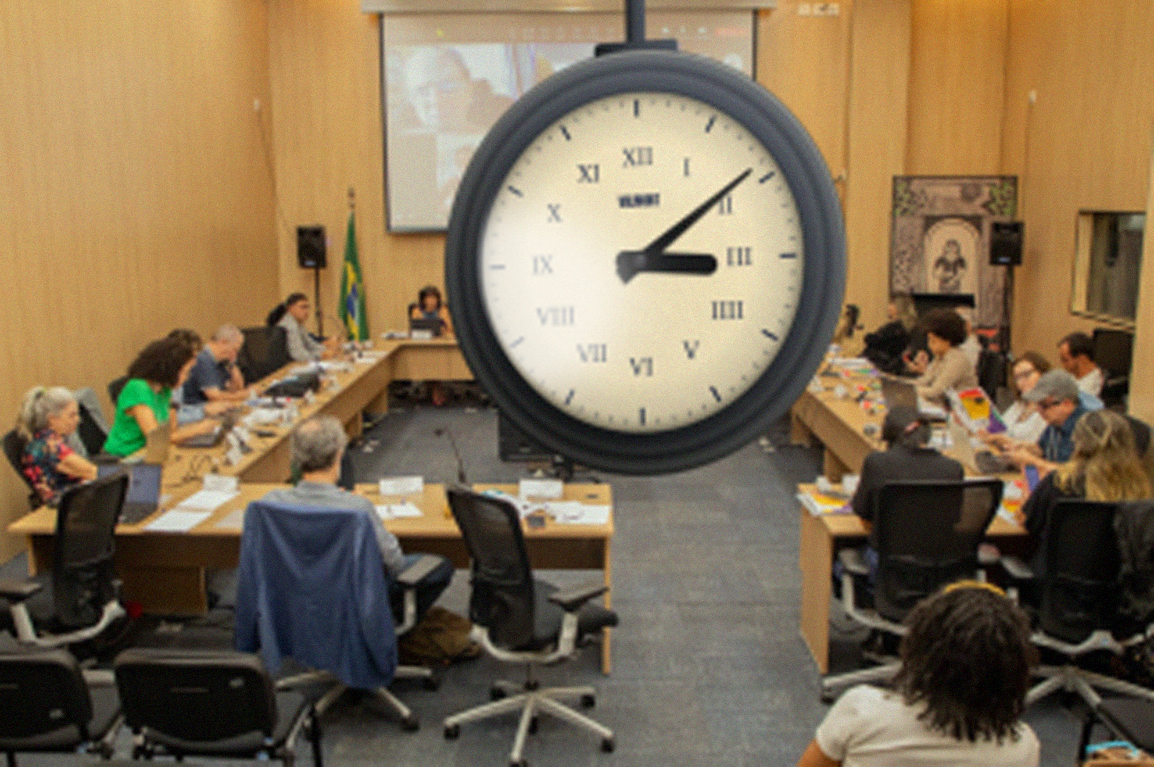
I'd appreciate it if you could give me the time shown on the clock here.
3:09
